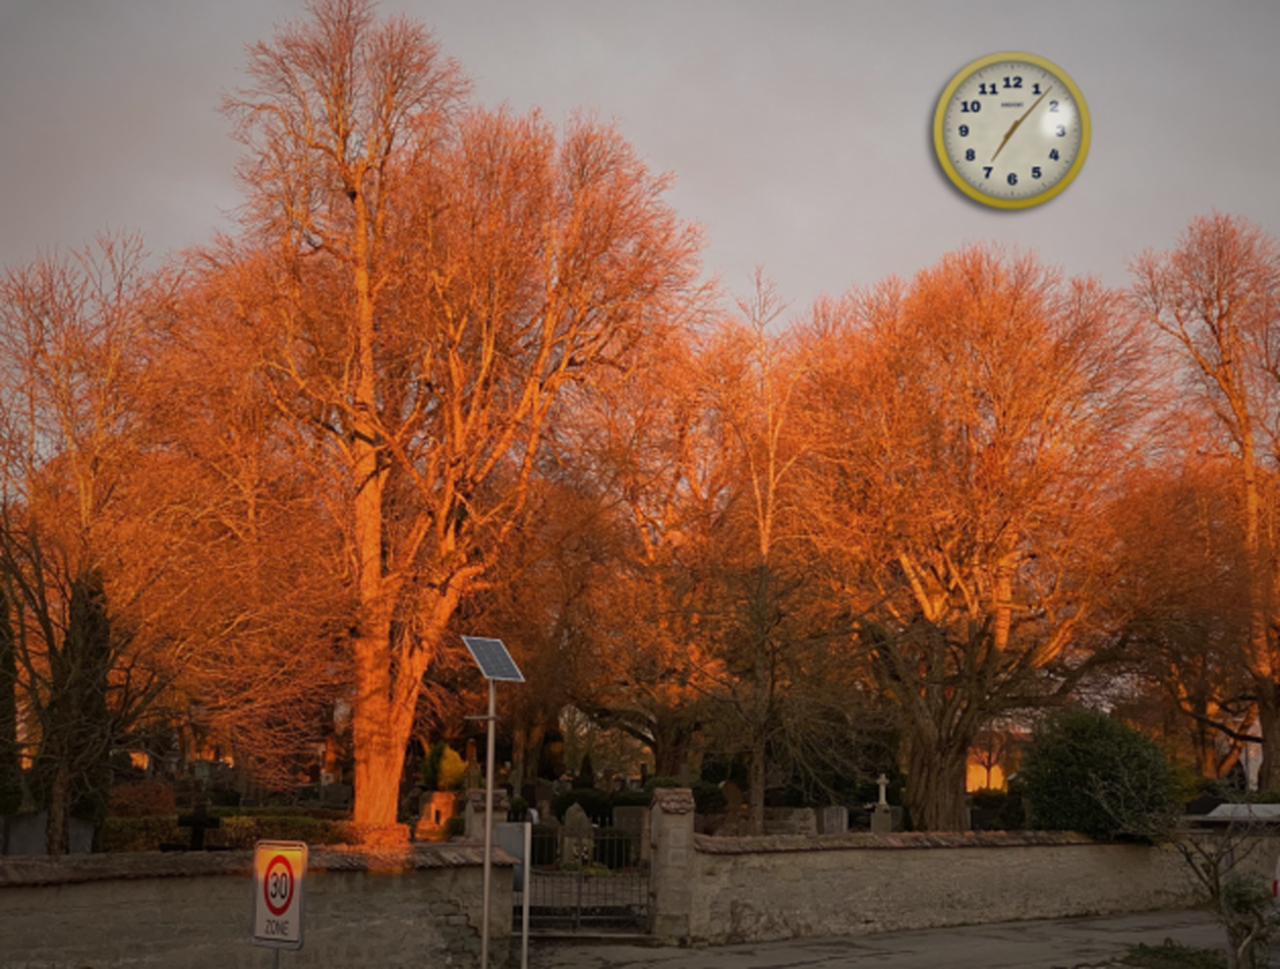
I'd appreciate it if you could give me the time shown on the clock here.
7:07
